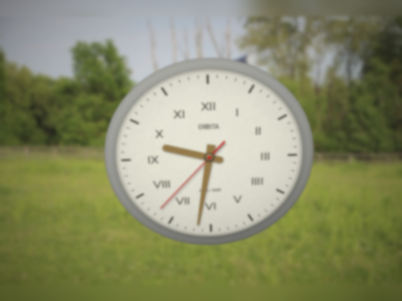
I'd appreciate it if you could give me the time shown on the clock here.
9:31:37
